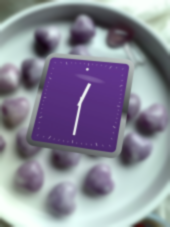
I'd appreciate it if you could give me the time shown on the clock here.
12:30
